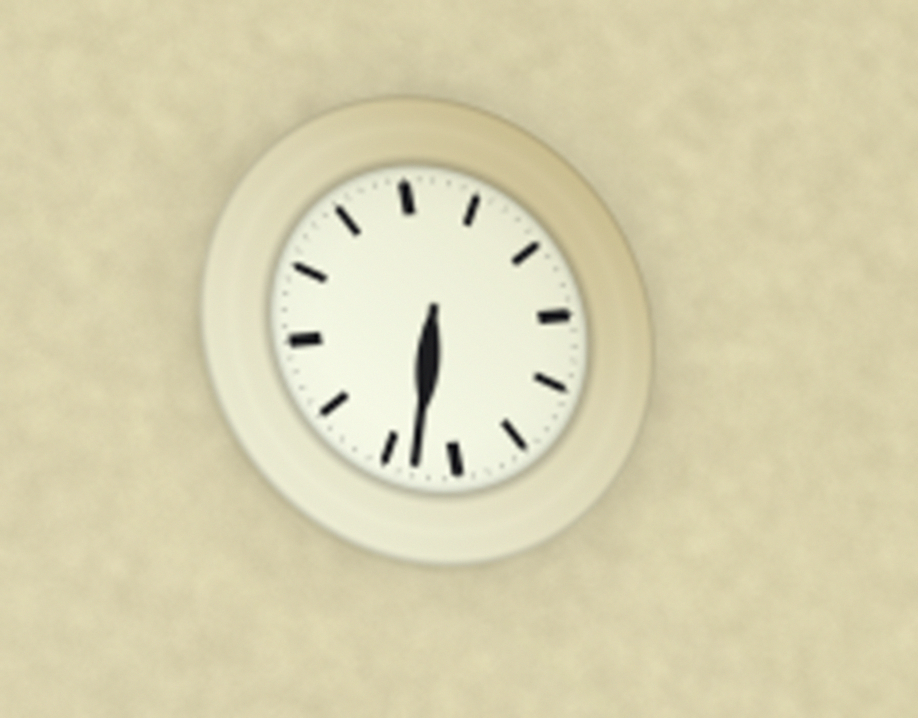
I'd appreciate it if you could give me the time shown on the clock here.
6:33
